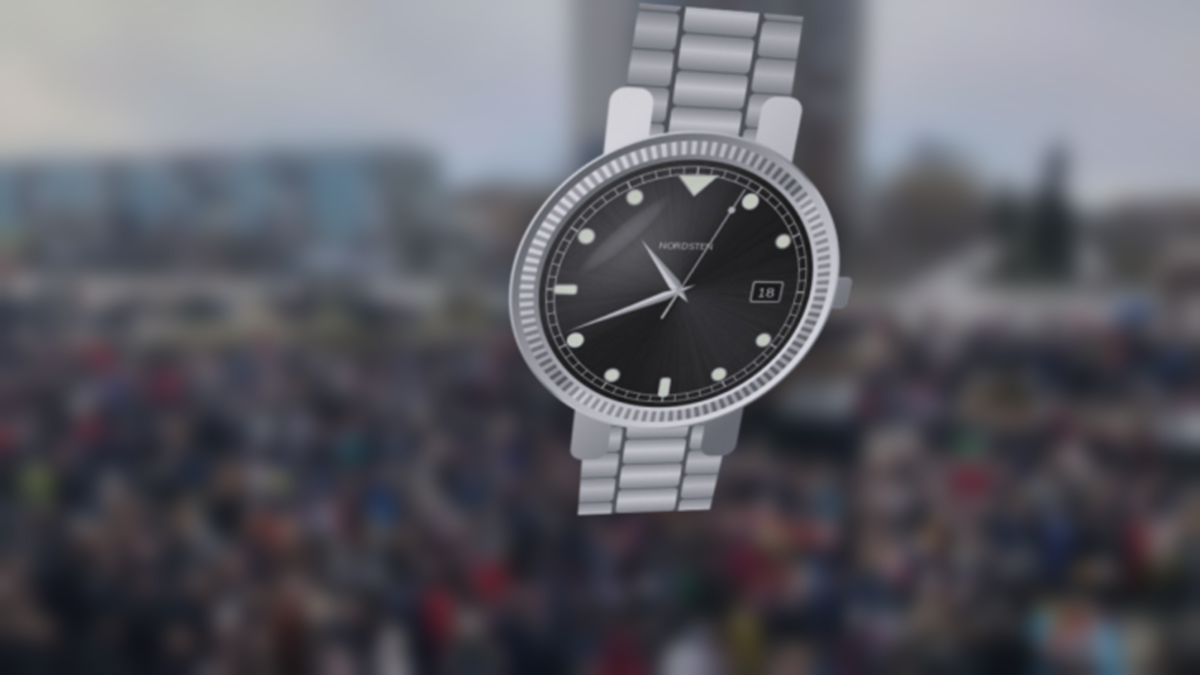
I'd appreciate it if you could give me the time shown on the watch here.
10:41:04
